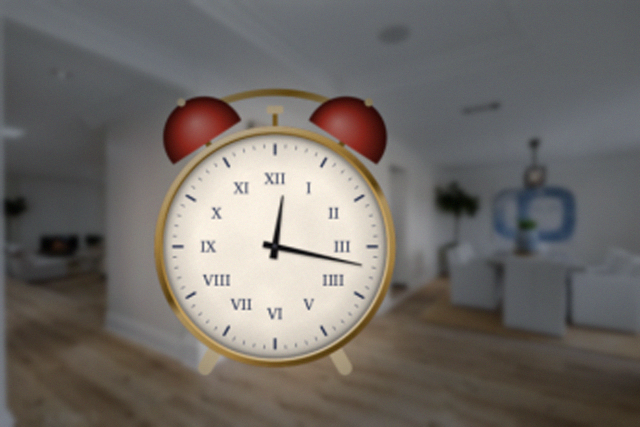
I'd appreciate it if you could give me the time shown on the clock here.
12:17
